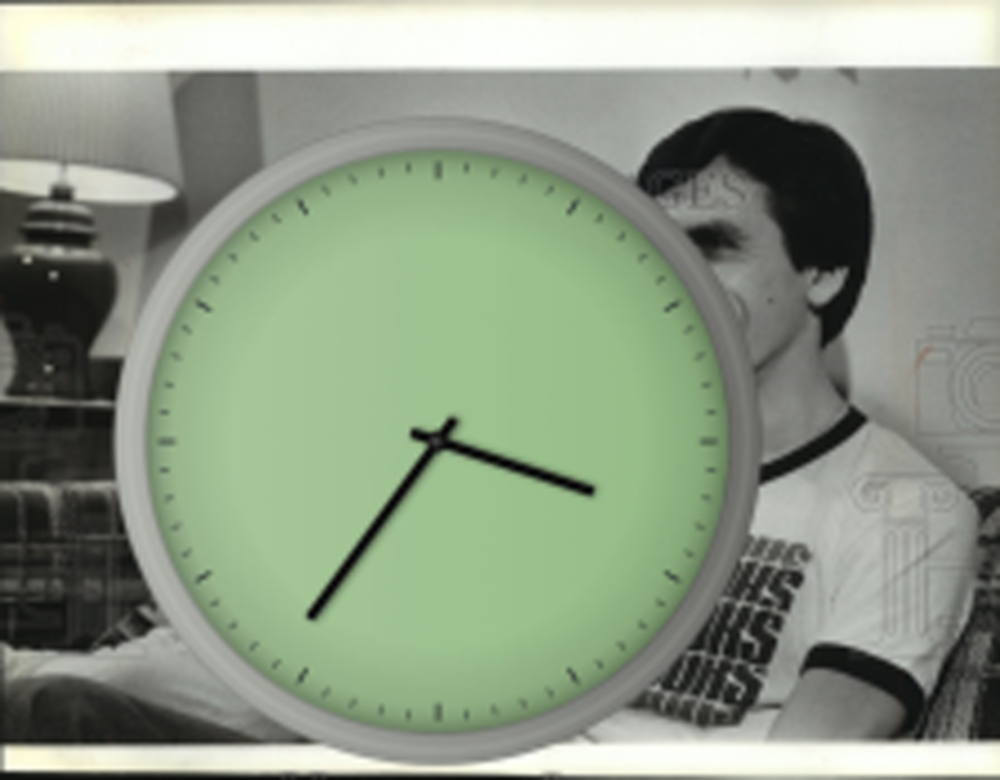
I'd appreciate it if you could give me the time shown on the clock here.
3:36
